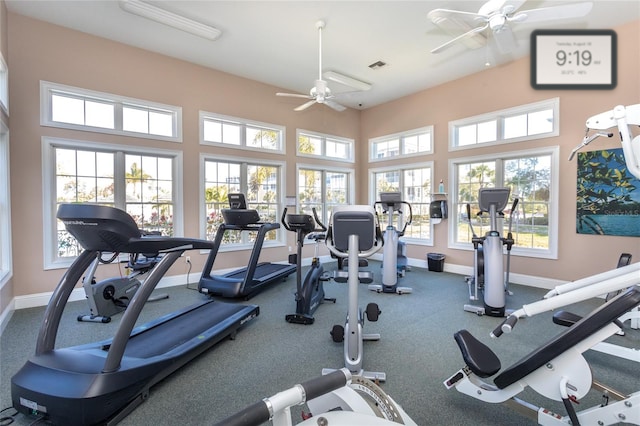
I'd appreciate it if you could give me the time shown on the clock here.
9:19
